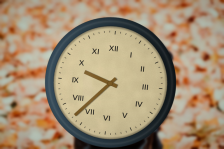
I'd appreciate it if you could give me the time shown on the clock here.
9:37
